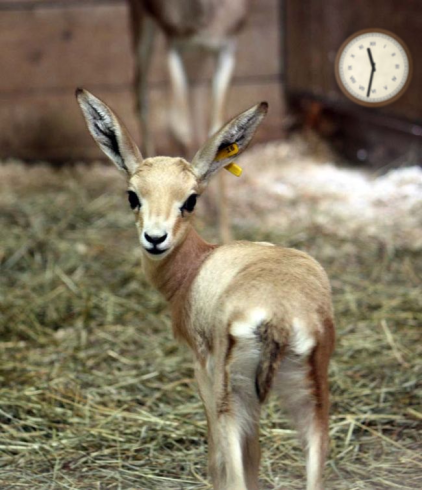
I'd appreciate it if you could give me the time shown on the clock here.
11:32
